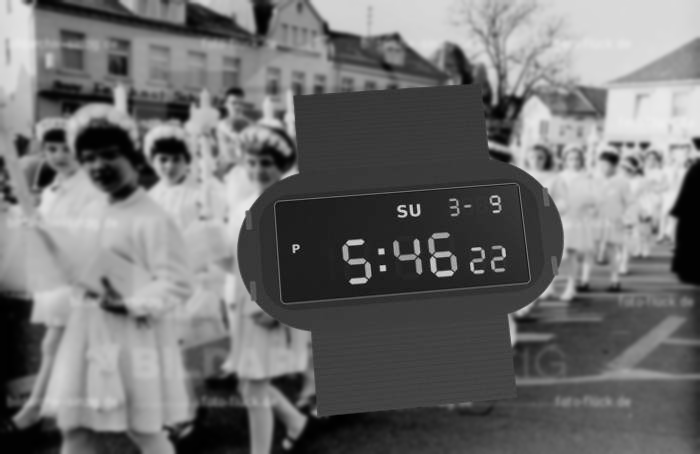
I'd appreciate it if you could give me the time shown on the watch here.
5:46:22
